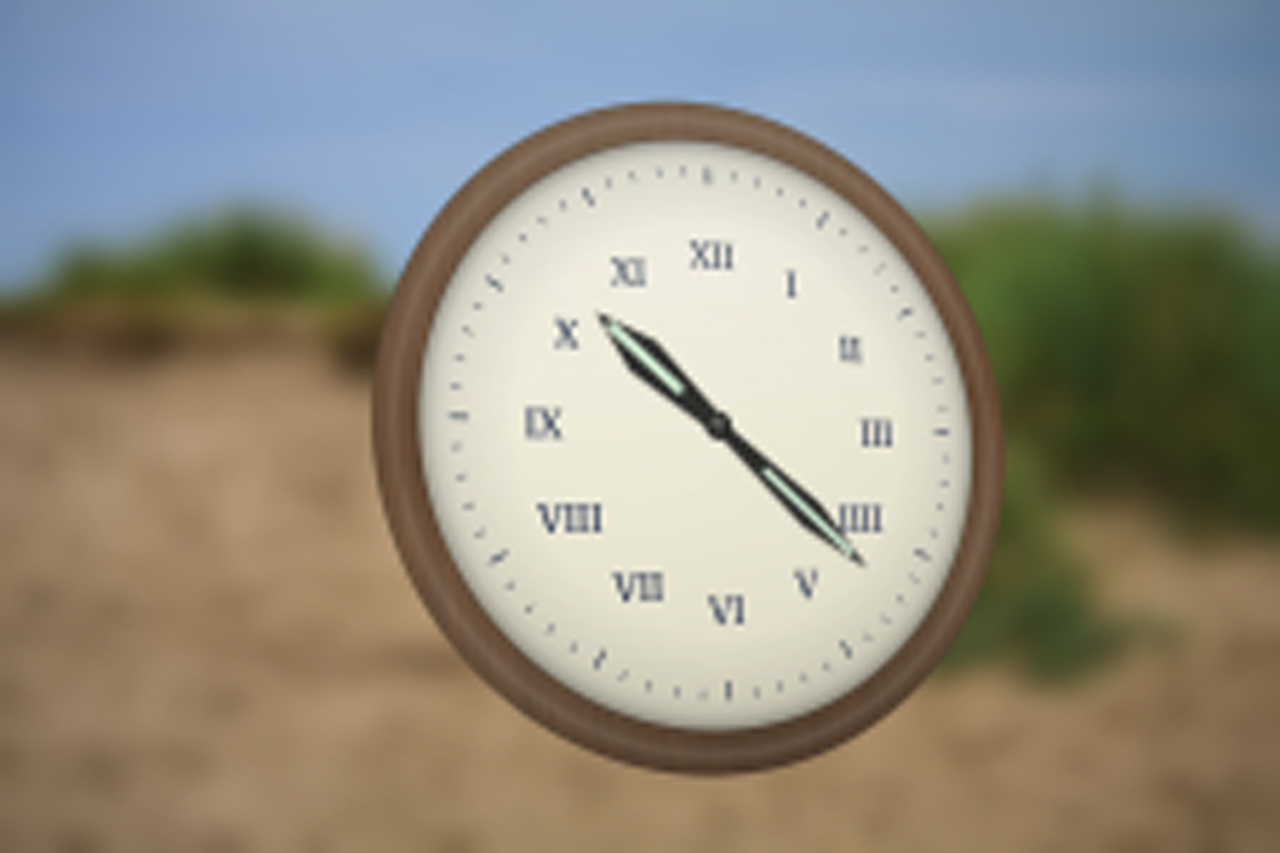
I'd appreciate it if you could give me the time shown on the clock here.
10:22
